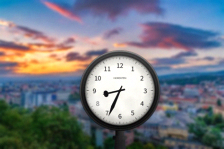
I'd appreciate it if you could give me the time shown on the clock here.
8:34
